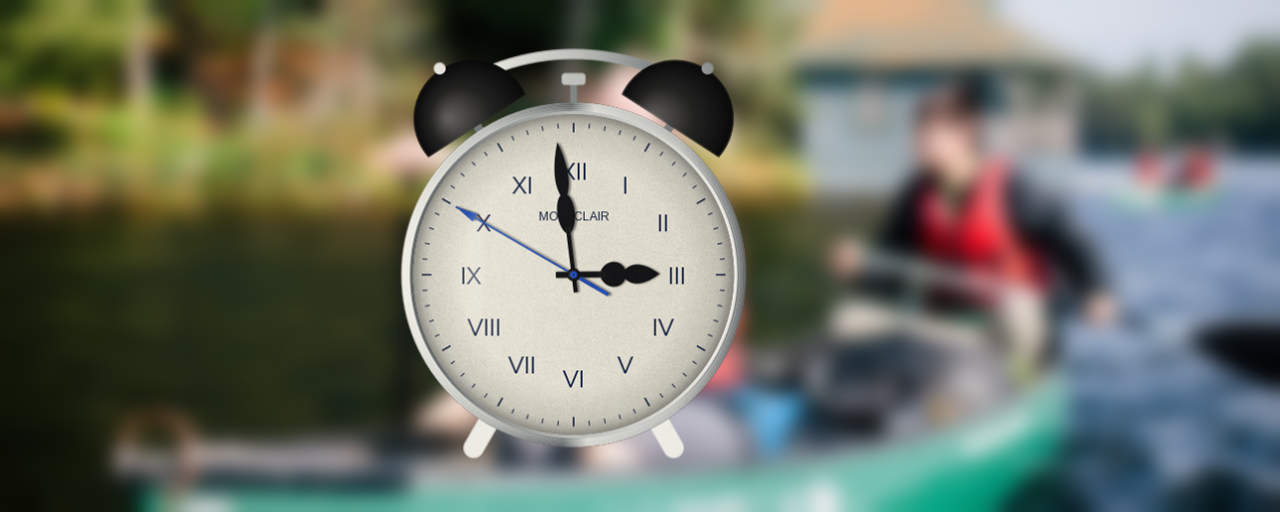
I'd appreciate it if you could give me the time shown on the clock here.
2:58:50
